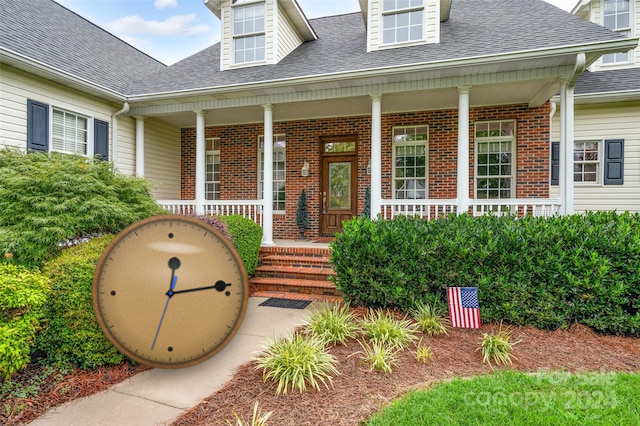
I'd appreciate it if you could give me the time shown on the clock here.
12:13:33
